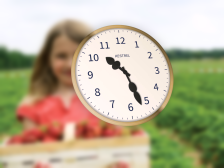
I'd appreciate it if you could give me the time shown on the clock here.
10:27
